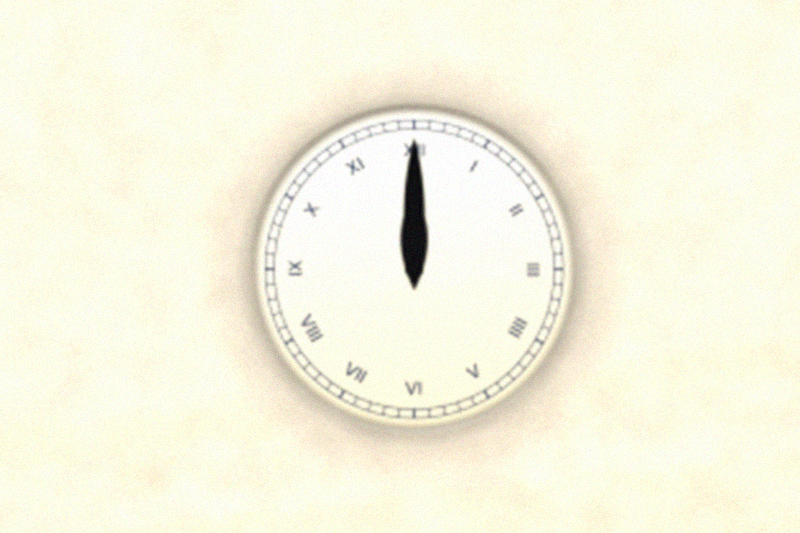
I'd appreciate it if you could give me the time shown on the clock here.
12:00
